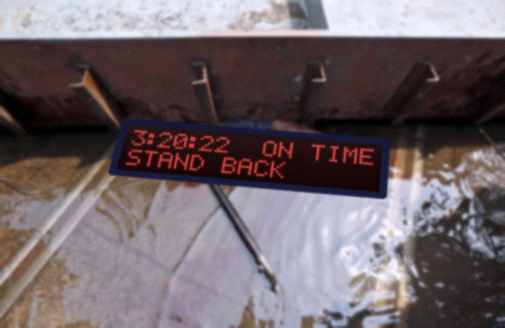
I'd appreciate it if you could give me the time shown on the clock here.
3:20:22
